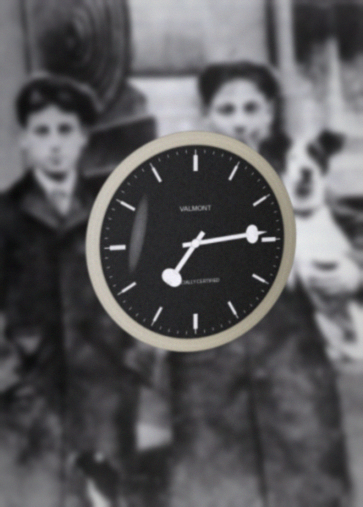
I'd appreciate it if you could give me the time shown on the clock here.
7:14
